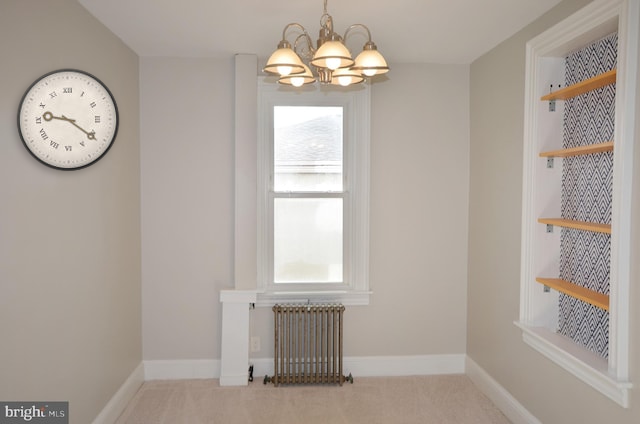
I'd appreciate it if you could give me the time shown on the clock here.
9:21
